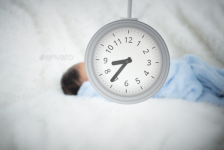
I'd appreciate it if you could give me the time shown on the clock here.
8:36
